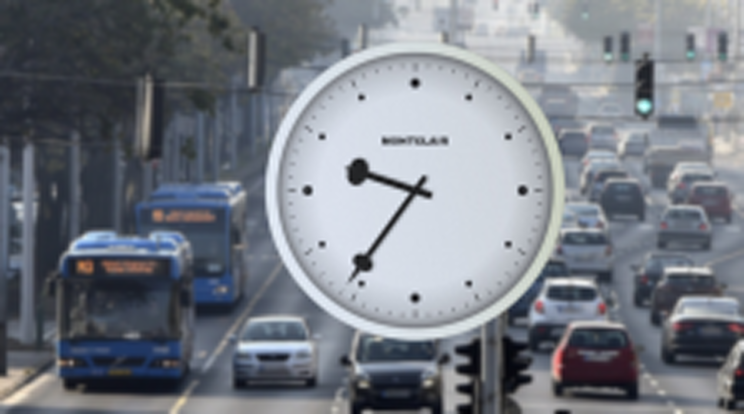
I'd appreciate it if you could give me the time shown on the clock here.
9:36
